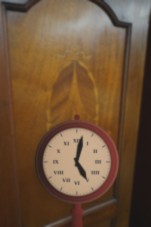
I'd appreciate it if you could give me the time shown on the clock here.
5:02
